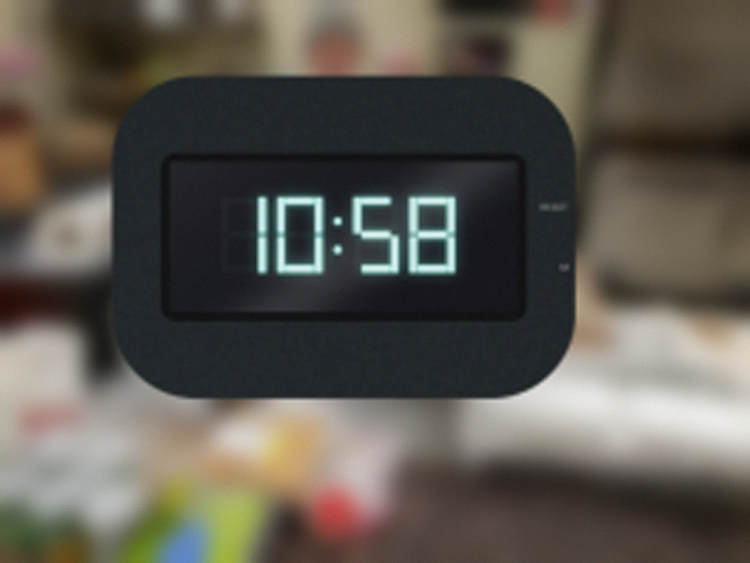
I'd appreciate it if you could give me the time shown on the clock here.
10:58
